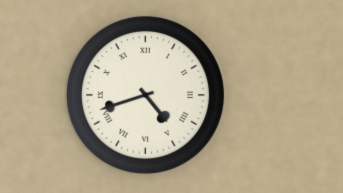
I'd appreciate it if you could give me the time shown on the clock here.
4:42
